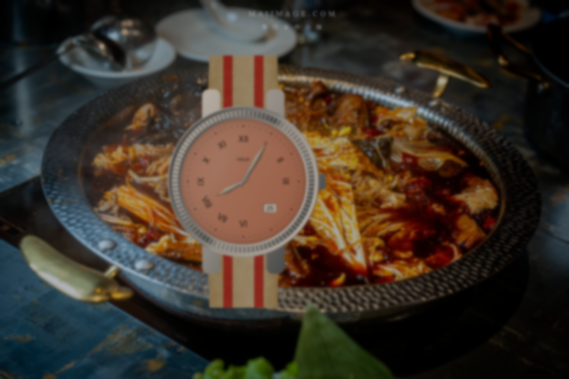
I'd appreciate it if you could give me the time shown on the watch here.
8:05
